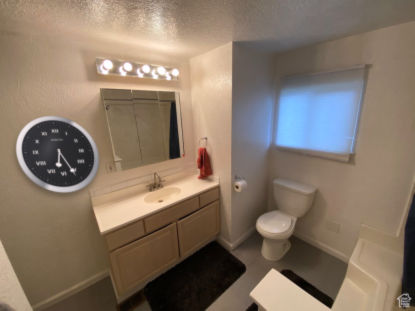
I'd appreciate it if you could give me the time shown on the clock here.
6:26
